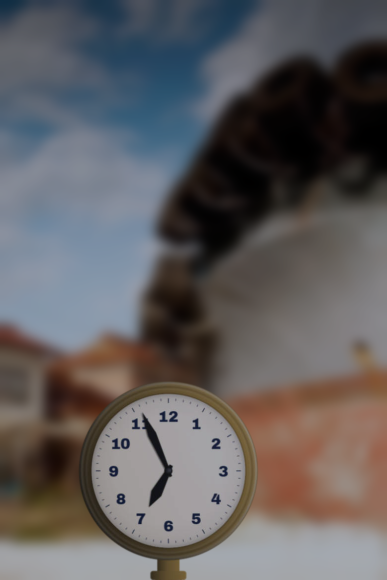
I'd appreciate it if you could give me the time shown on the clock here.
6:56
